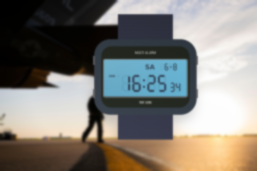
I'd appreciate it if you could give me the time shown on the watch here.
16:25
